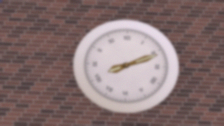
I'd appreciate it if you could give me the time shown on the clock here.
8:11
